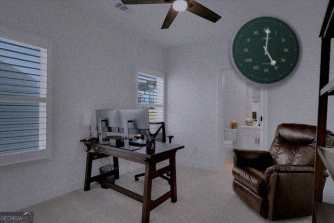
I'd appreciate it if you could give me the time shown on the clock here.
5:01
